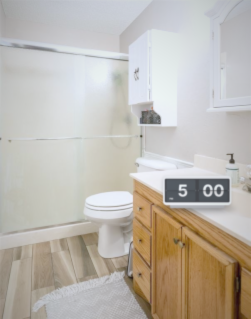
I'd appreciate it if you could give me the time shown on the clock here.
5:00
